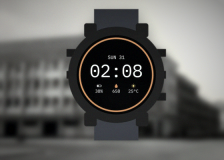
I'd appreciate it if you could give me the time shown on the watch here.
2:08
